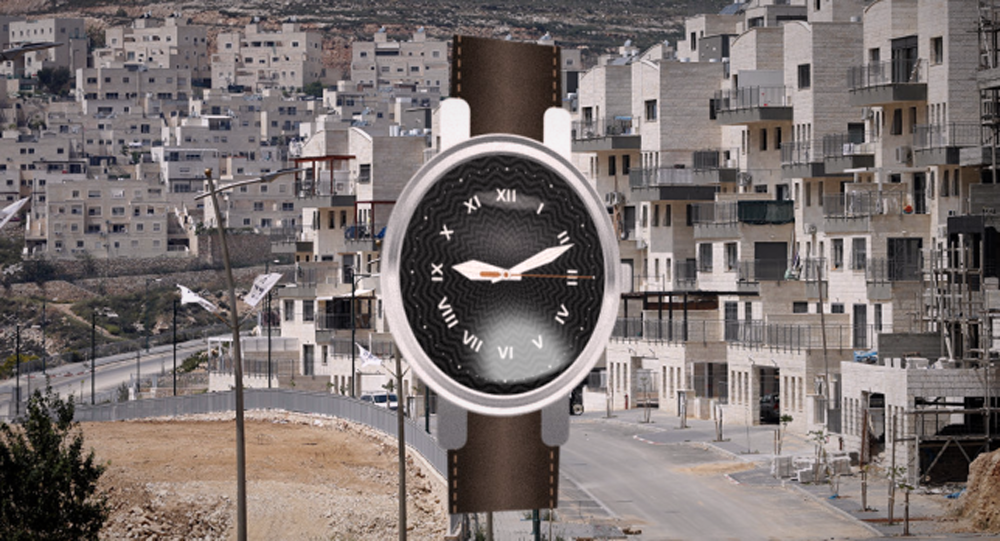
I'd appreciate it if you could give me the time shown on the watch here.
9:11:15
